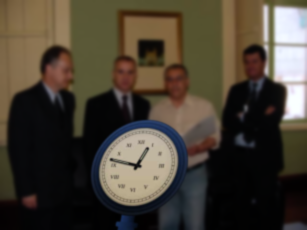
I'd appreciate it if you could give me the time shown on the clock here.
12:47
